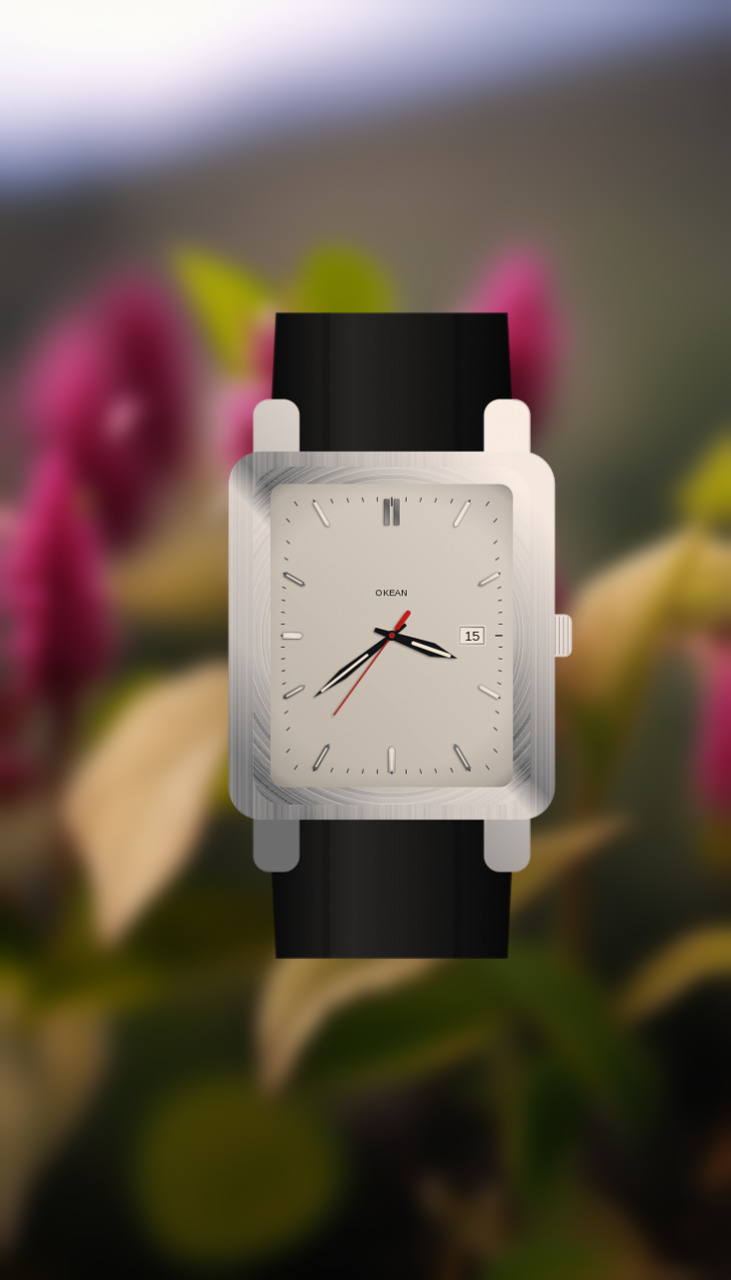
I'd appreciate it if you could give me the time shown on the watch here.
3:38:36
